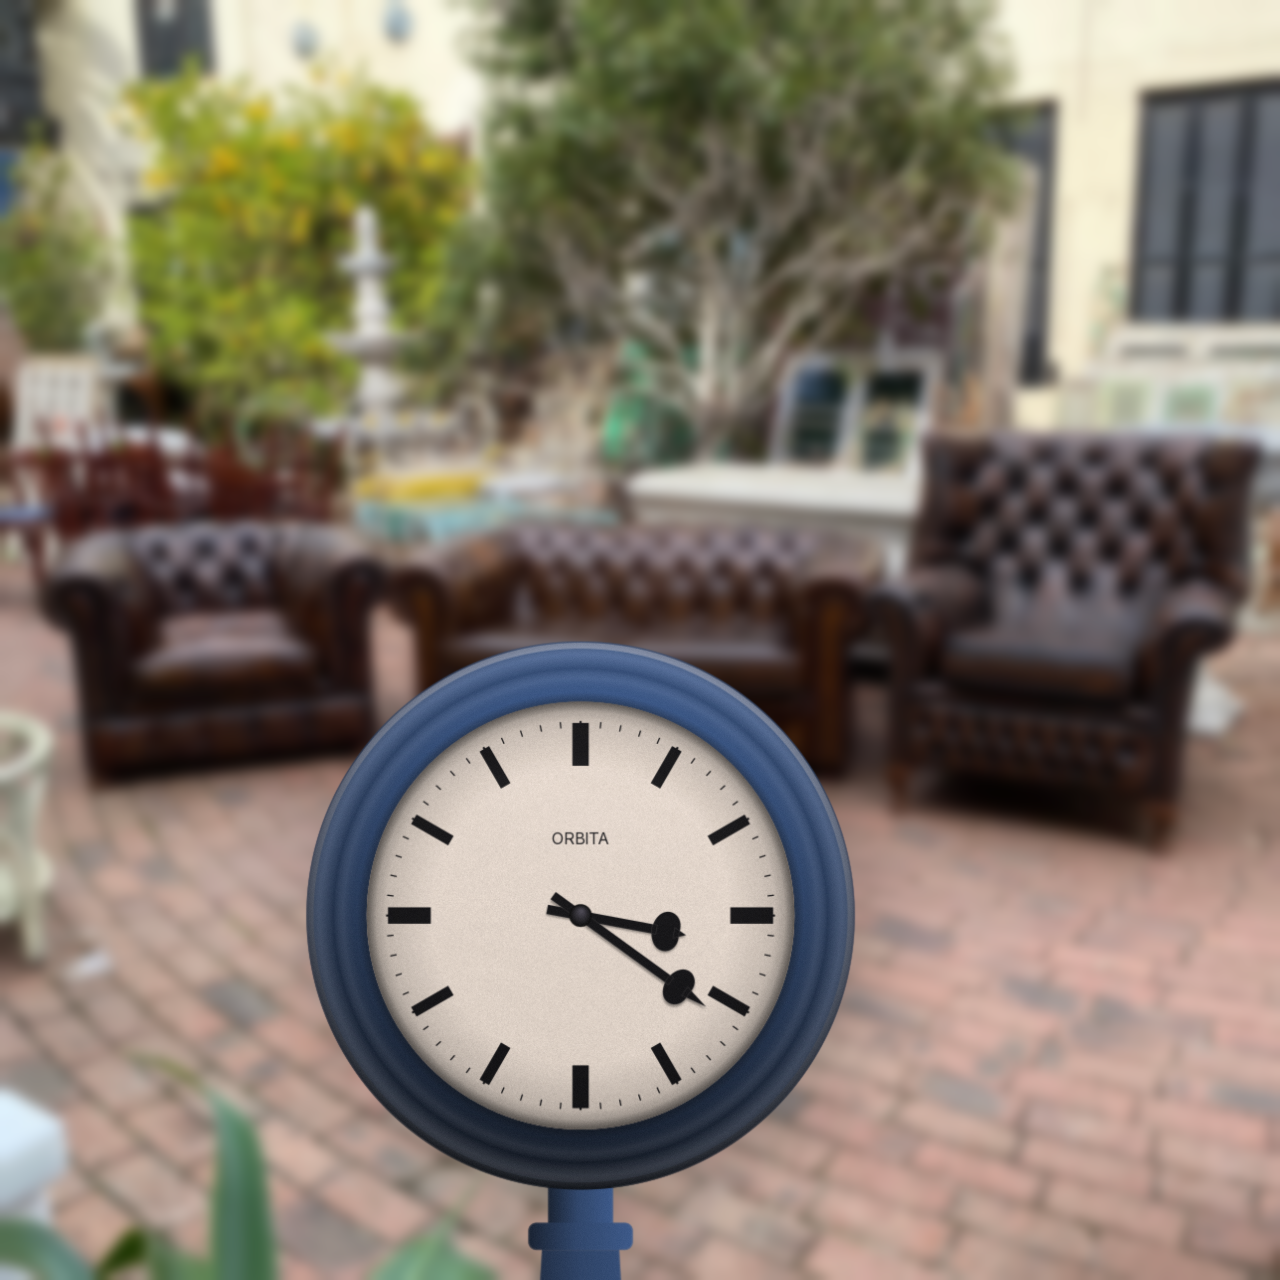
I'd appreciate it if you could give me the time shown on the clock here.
3:21
